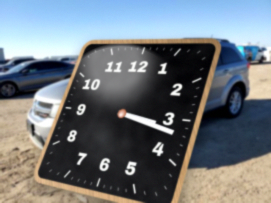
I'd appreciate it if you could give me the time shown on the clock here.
3:17
